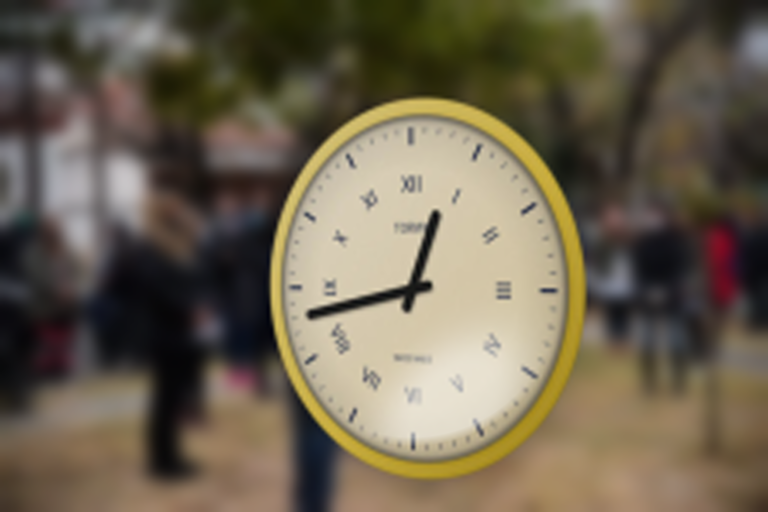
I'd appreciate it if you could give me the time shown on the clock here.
12:43
